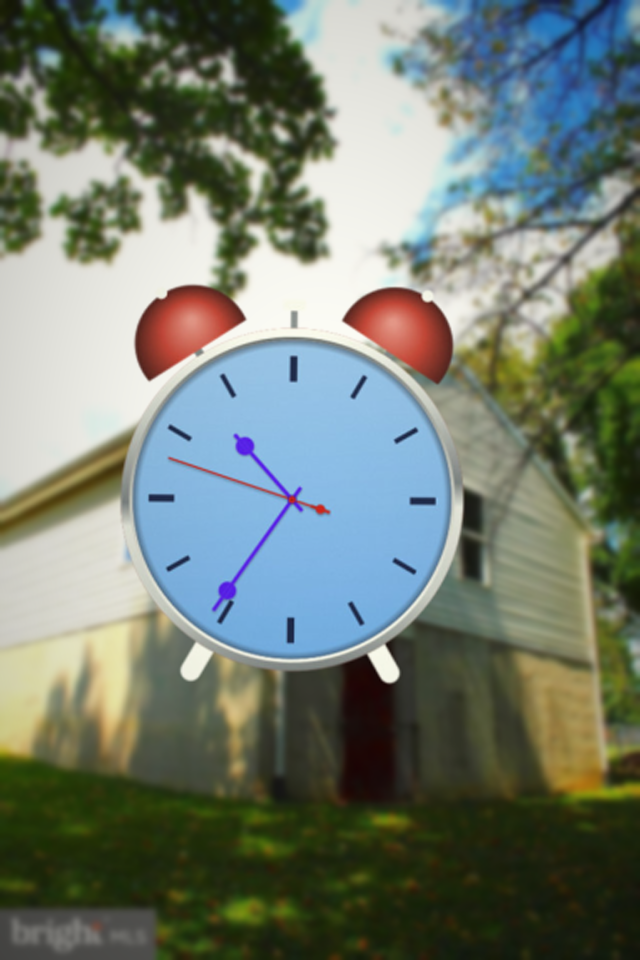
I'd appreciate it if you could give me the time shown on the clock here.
10:35:48
